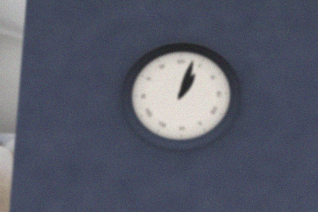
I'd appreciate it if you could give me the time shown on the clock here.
1:03
